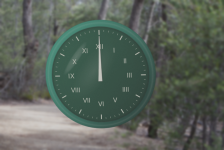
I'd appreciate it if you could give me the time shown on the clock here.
12:00
